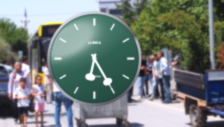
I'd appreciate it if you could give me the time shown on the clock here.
6:25
